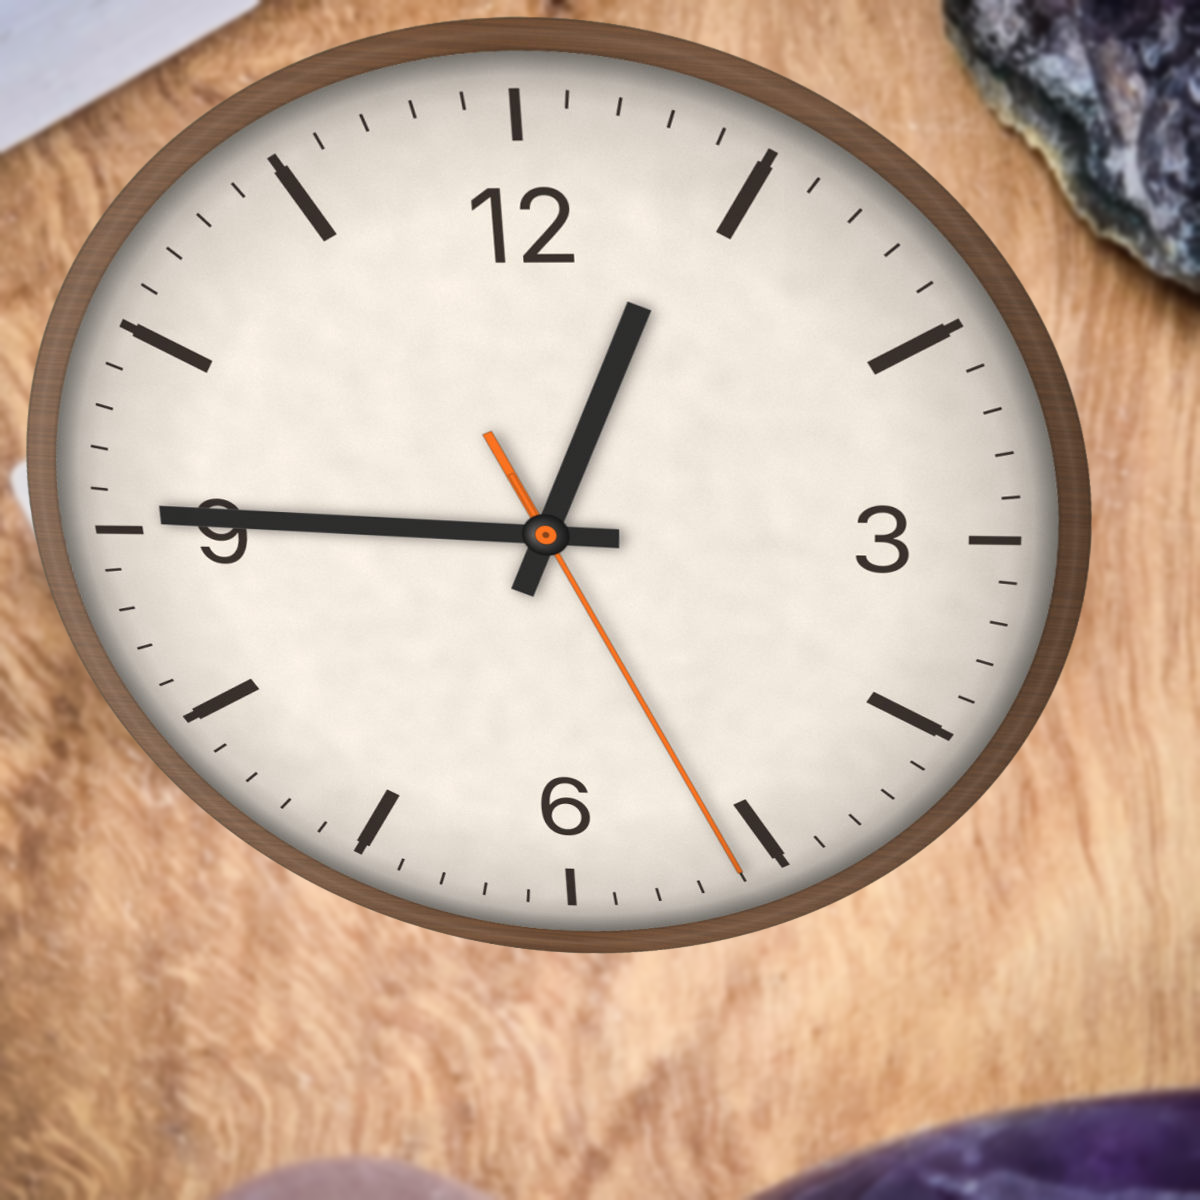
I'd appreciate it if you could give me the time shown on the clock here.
12:45:26
